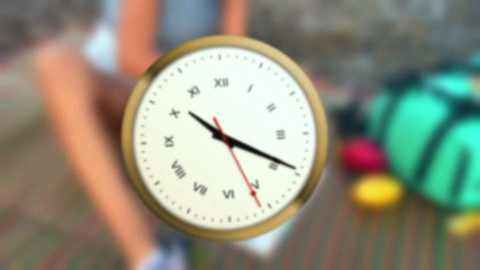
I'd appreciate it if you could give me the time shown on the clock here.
10:19:26
